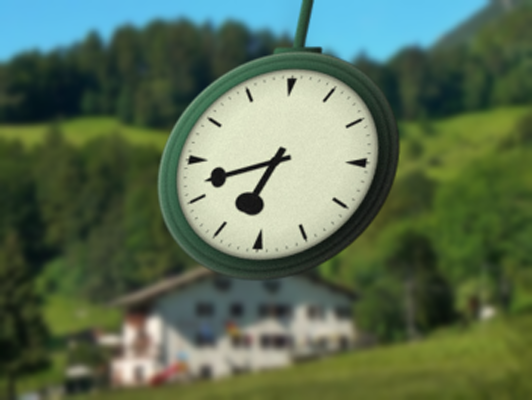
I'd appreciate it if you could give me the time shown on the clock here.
6:42
